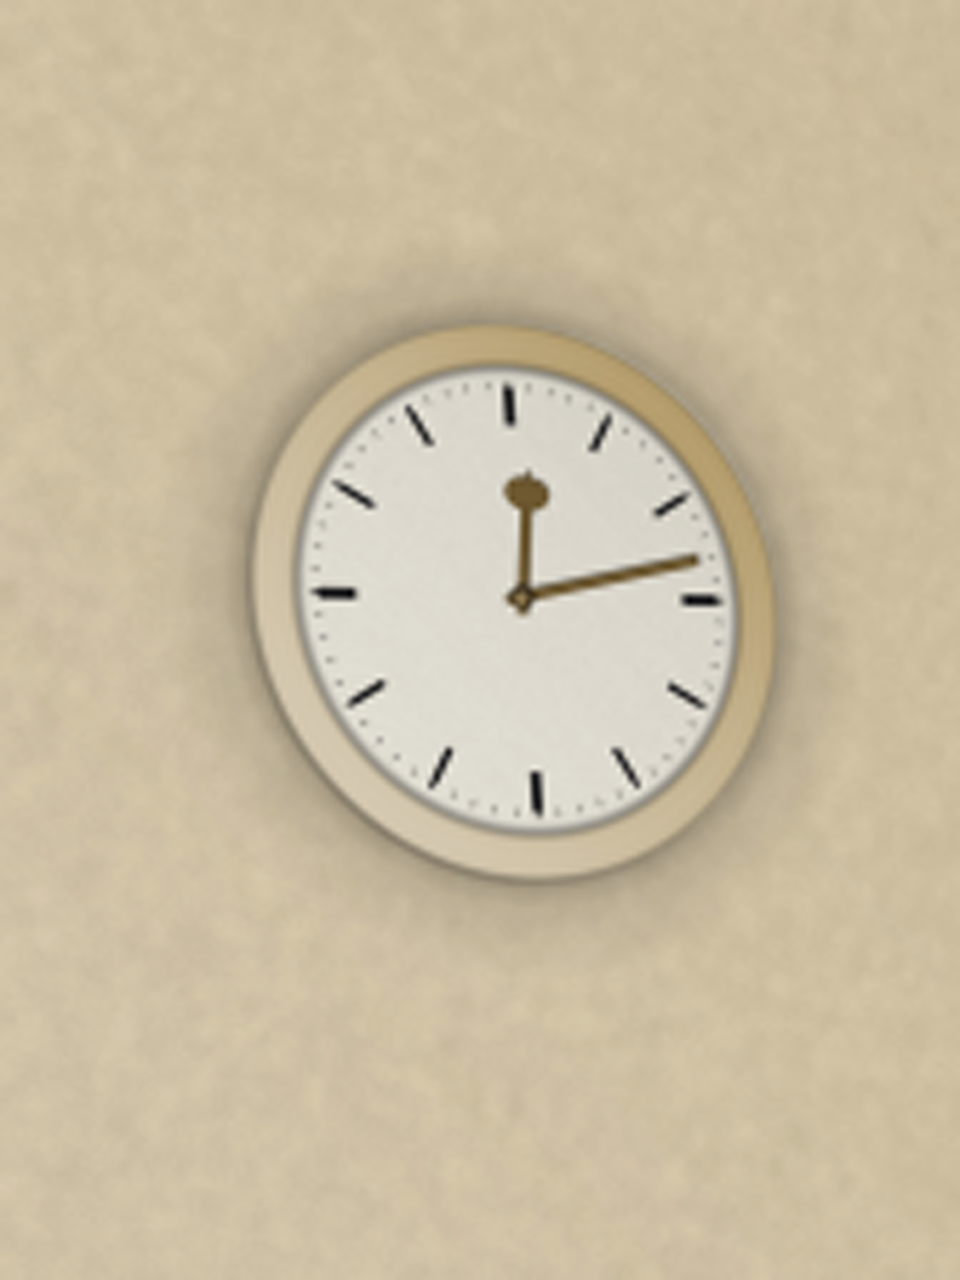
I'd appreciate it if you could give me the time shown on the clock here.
12:13
